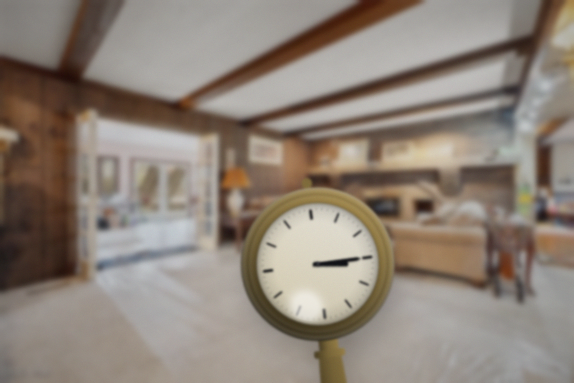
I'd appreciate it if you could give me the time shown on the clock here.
3:15
